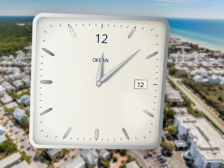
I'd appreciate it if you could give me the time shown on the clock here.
12:08
